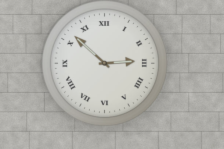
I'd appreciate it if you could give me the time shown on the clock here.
2:52
